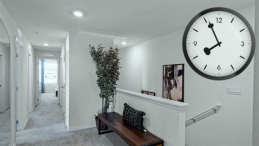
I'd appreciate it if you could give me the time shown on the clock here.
7:56
